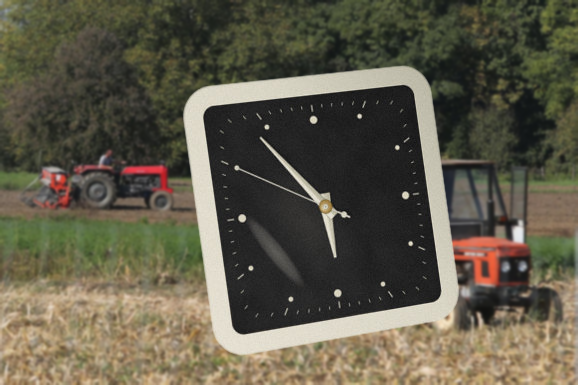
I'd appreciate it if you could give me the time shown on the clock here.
5:53:50
